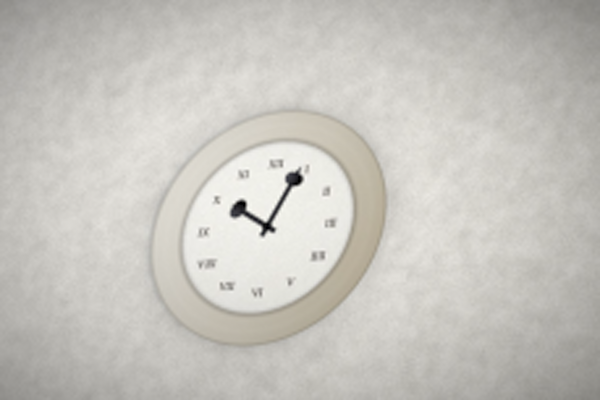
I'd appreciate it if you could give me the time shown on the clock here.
10:04
